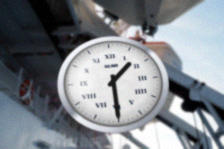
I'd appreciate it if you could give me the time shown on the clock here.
1:30
